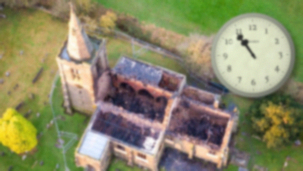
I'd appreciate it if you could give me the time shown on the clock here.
10:54
